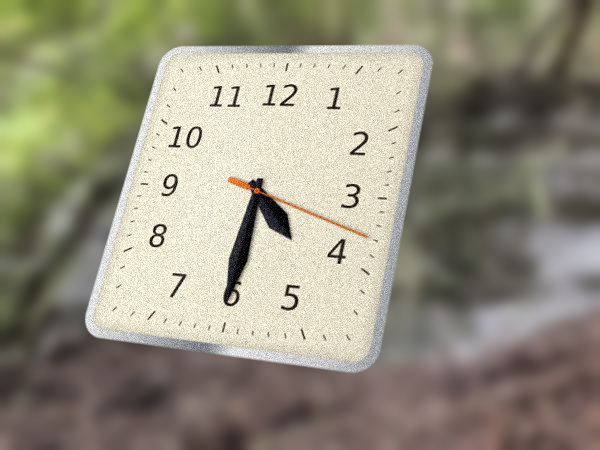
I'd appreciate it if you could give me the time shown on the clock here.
4:30:18
